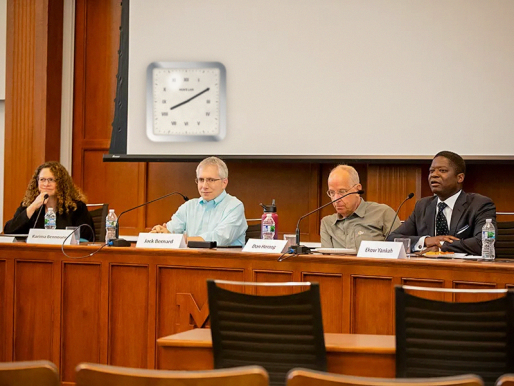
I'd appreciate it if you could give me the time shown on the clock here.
8:10
